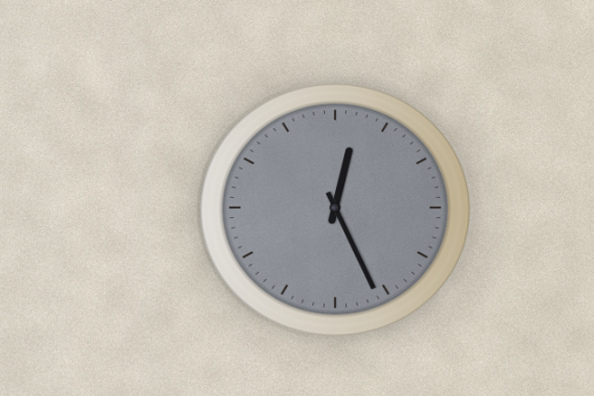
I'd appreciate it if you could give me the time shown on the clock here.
12:26
